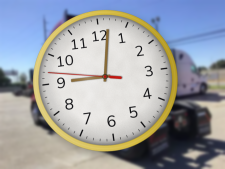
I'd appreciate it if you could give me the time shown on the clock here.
9:01:47
